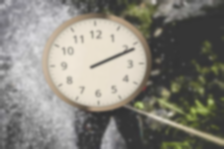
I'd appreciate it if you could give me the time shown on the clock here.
2:11
